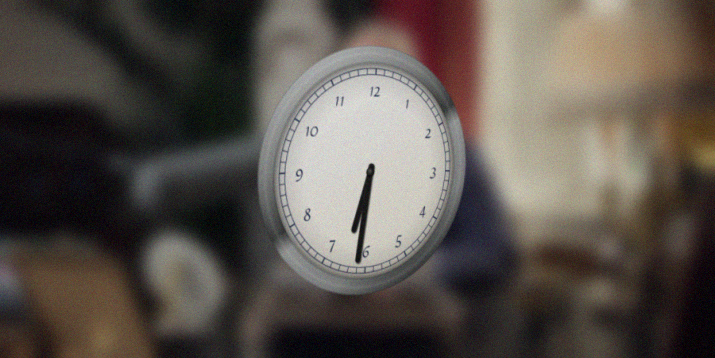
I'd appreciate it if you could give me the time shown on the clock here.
6:31
